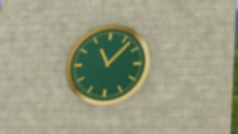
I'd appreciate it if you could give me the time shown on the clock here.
11:07
